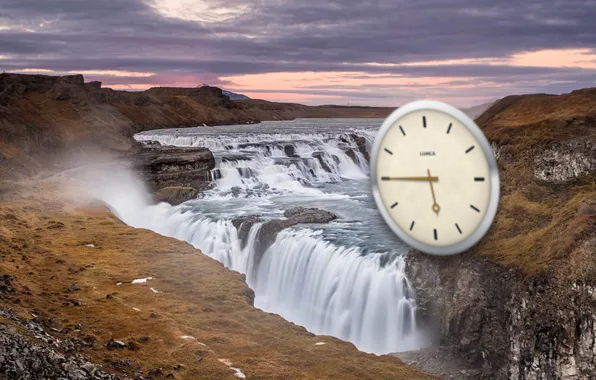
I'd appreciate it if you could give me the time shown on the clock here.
5:45
